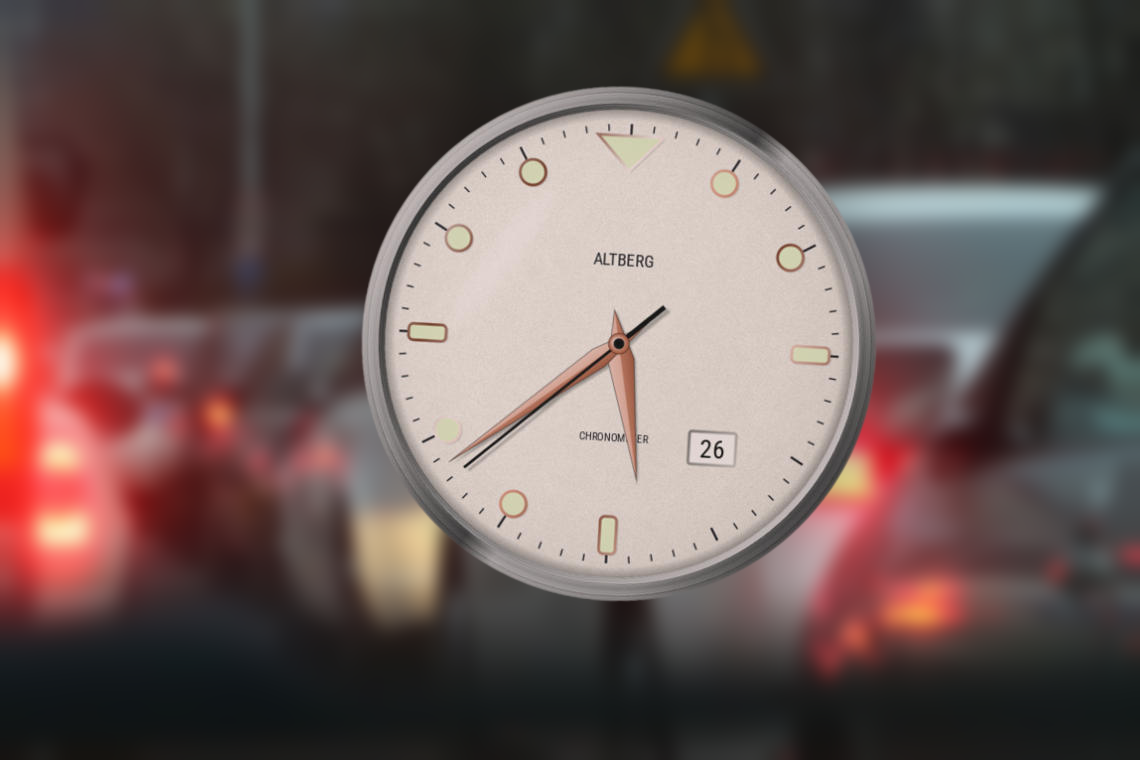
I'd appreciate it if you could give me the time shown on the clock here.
5:38:38
